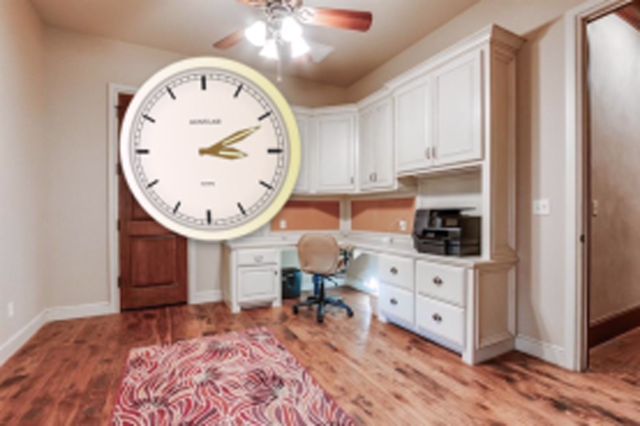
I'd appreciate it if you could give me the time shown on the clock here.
3:11
